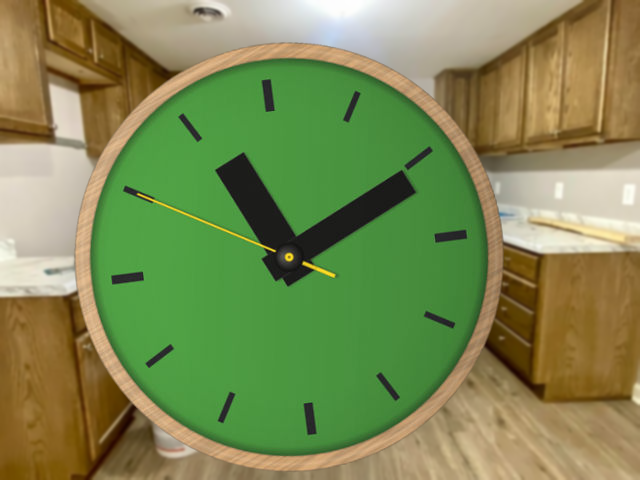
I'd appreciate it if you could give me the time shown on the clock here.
11:10:50
